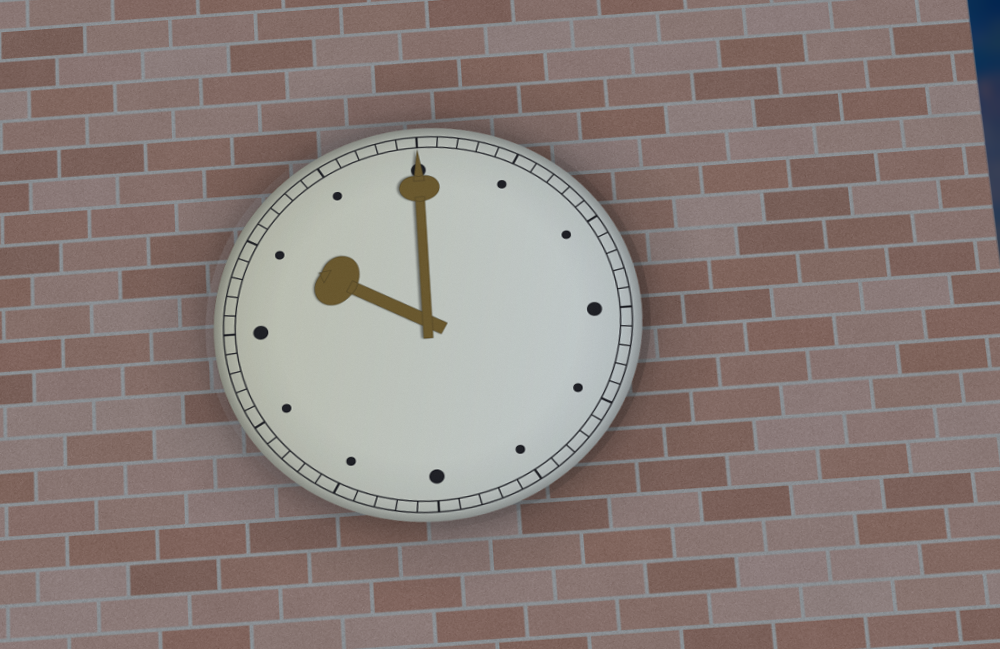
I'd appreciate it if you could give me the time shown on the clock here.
10:00
